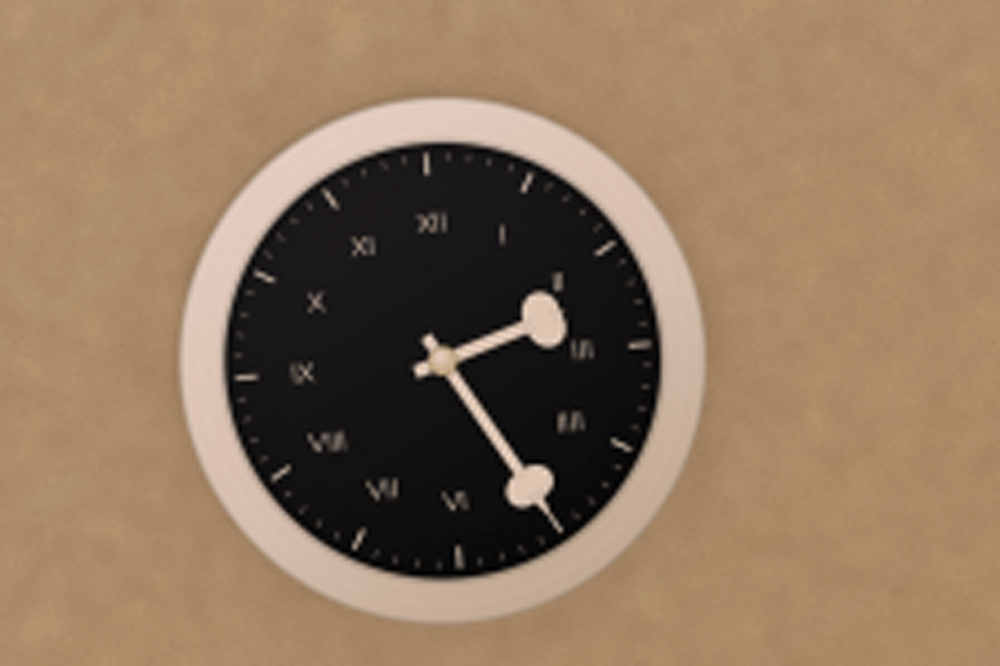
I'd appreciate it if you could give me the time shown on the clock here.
2:25
